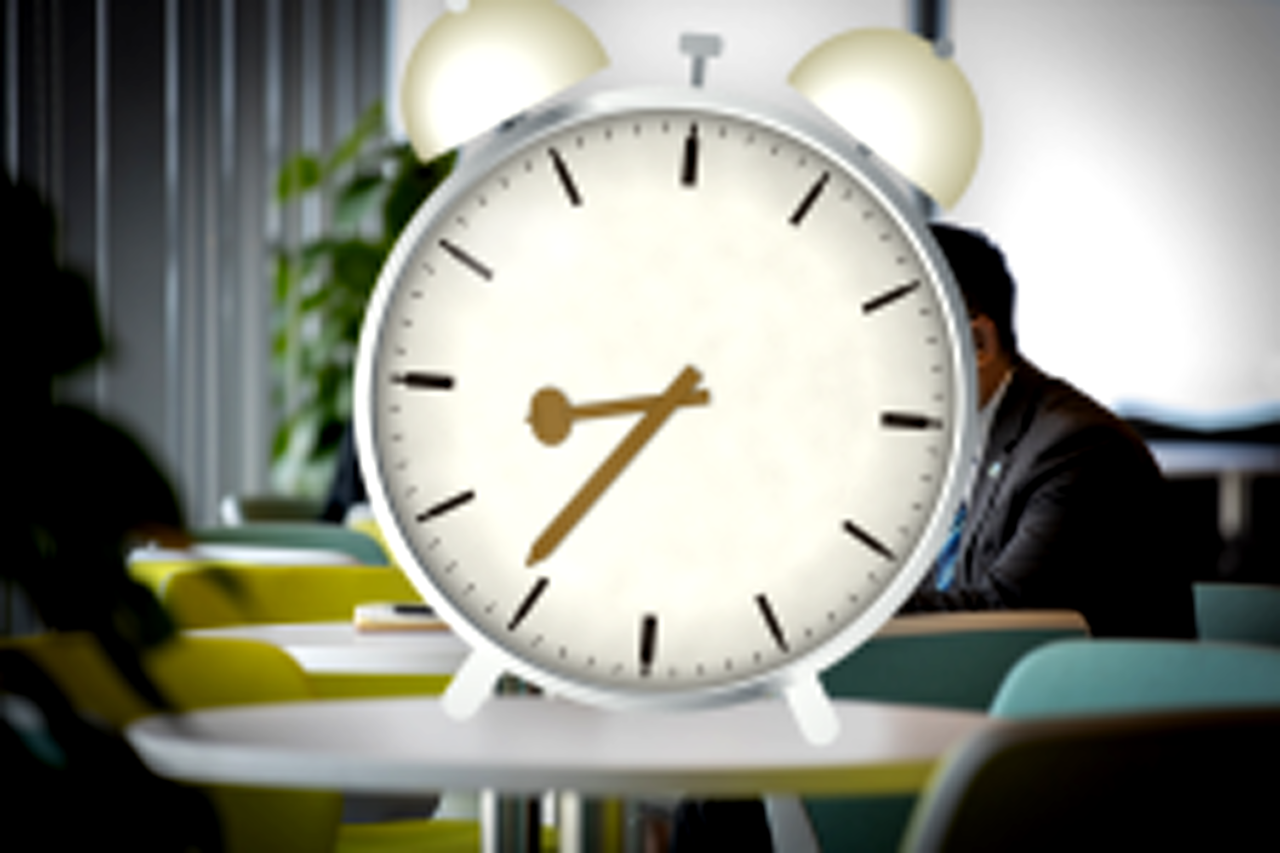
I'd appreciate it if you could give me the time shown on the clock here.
8:36
